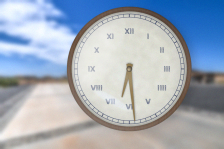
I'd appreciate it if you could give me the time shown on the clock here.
6:29
